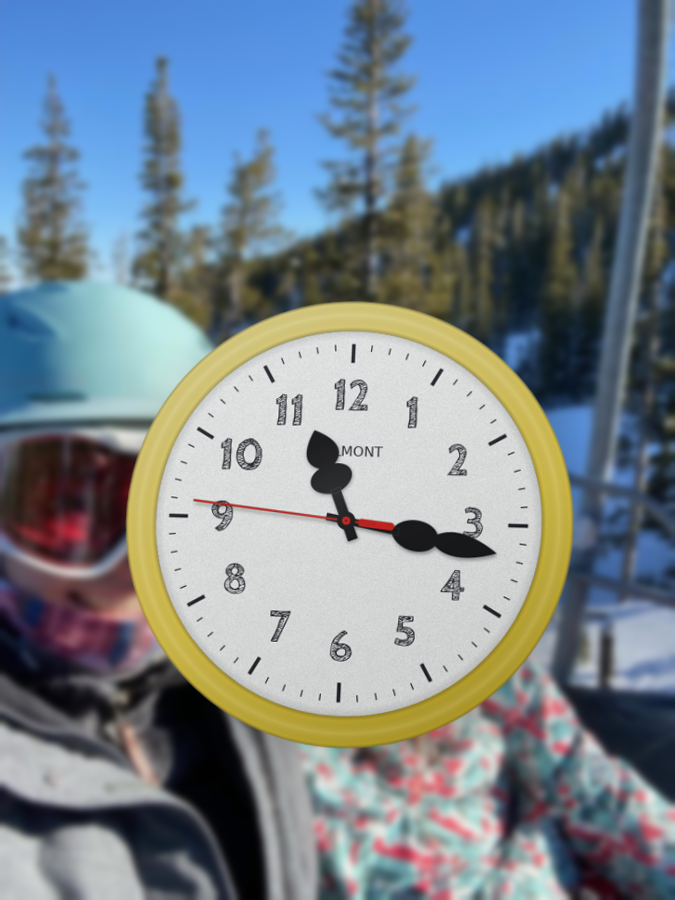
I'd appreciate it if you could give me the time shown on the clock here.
11:16:46
